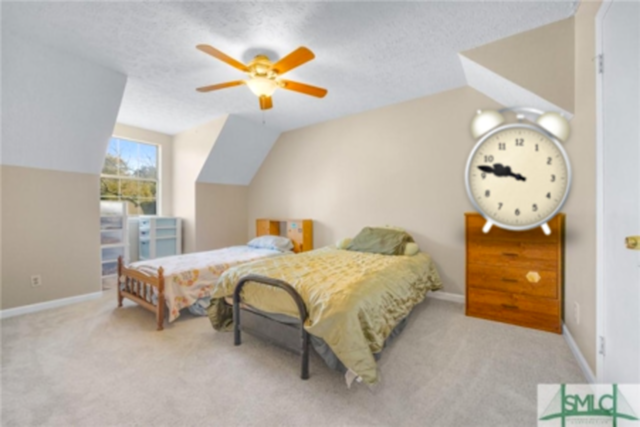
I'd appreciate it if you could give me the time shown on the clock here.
9:47
